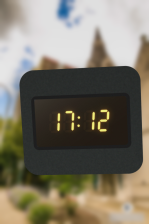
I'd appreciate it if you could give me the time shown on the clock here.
17:12
